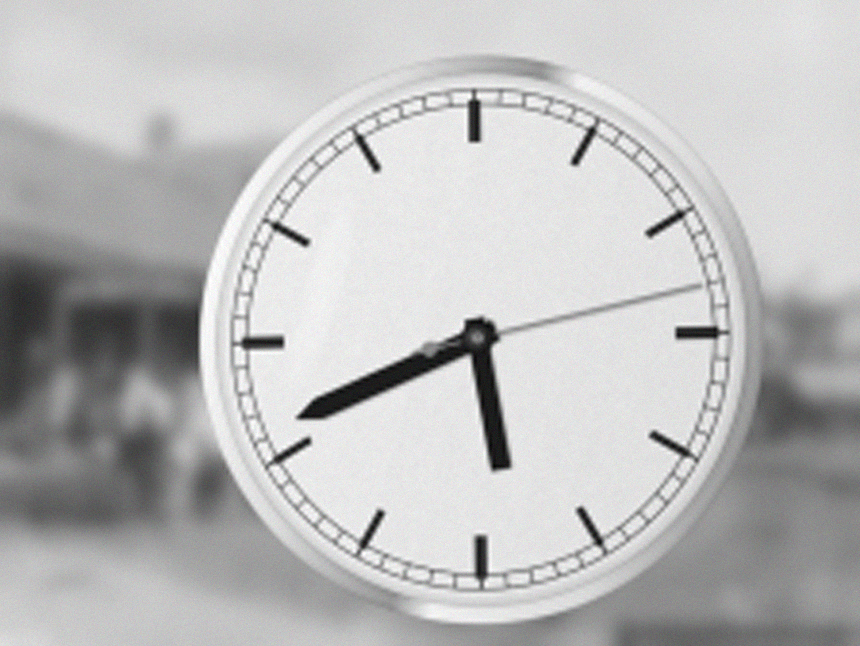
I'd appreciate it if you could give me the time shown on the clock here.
5:41:13
